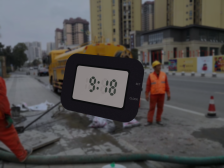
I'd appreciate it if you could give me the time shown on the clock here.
9:18
